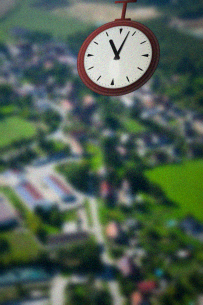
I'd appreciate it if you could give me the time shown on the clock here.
11:03
